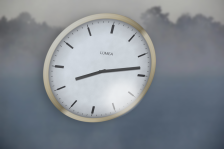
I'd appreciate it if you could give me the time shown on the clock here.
8:13
